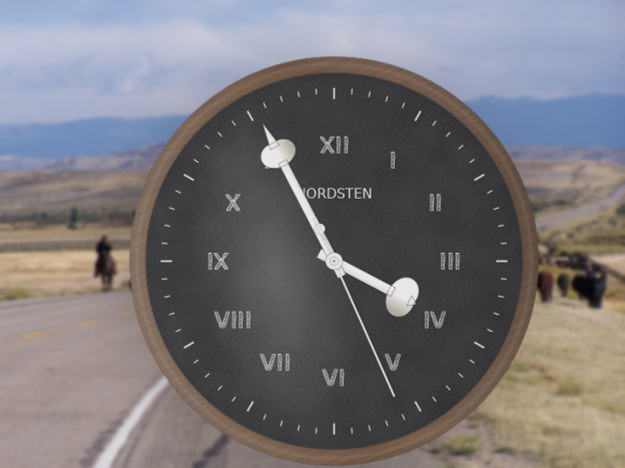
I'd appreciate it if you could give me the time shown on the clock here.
3:55:26
